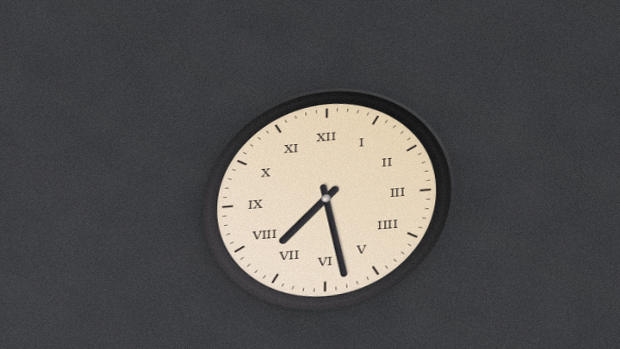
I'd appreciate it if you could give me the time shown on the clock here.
7:28
